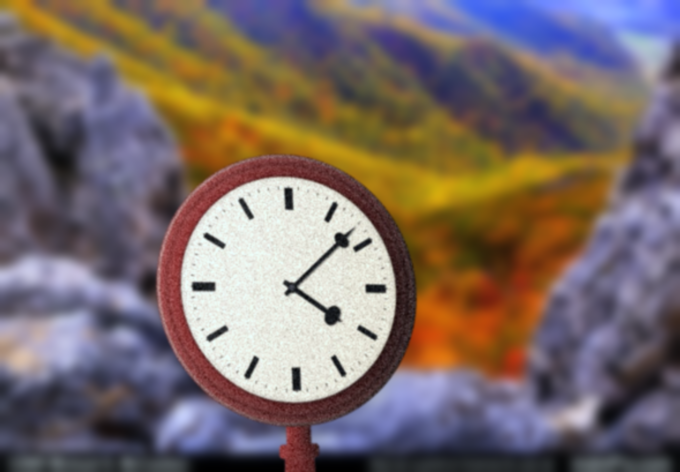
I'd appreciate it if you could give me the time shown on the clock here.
4:08
